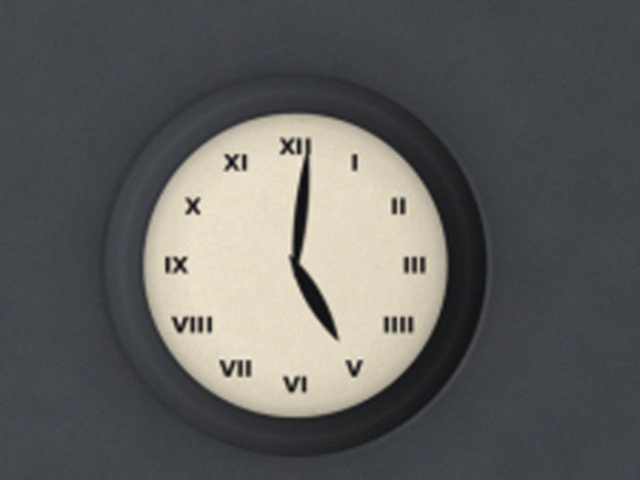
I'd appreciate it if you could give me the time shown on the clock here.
5:01
